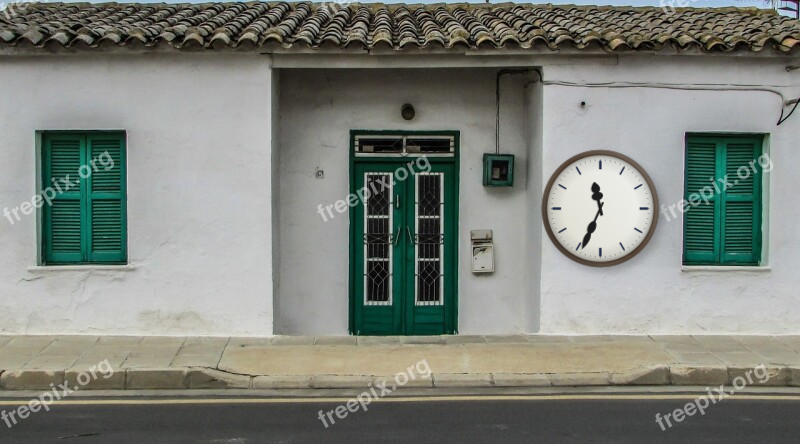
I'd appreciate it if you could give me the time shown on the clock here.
11:34
